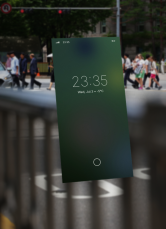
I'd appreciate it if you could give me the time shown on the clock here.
23:35
